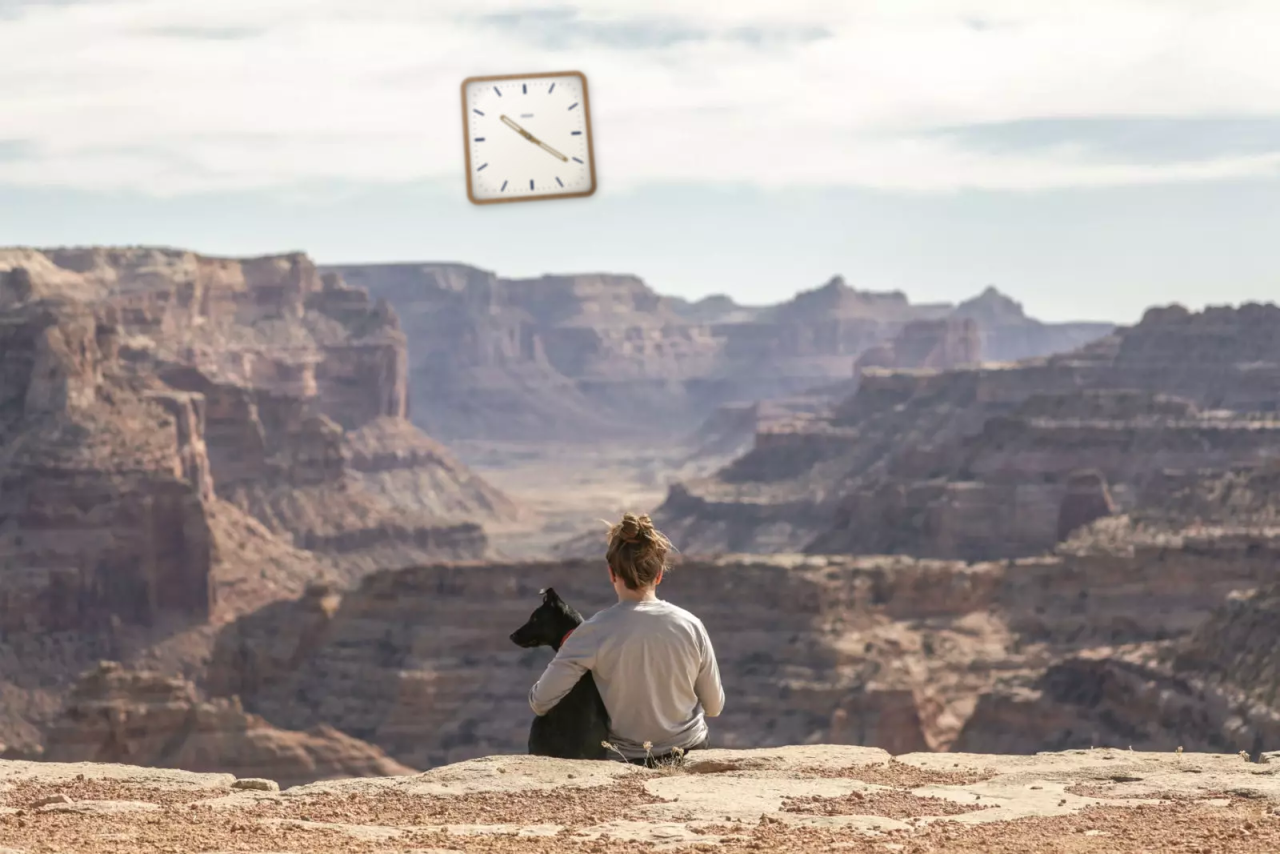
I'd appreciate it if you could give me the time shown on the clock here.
10:21
